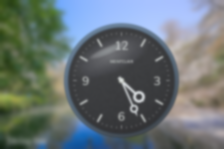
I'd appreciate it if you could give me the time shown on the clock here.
4:26
